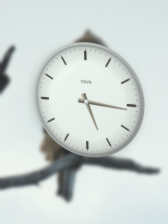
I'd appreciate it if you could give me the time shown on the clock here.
5:16
